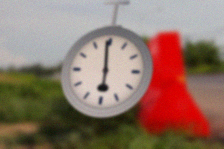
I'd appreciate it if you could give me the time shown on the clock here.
5:59
